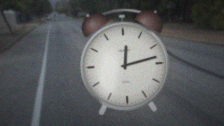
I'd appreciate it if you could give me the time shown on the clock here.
12:13
